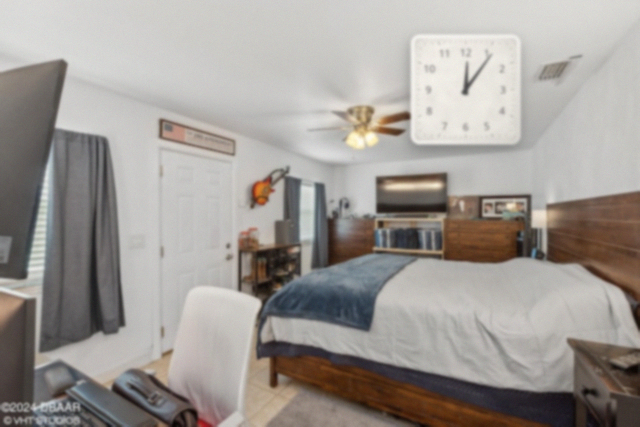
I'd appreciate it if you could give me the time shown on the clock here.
12:06
